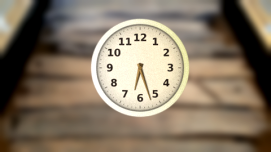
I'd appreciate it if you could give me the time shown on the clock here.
6:27
